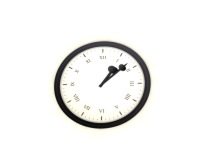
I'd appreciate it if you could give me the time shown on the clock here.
1:08
